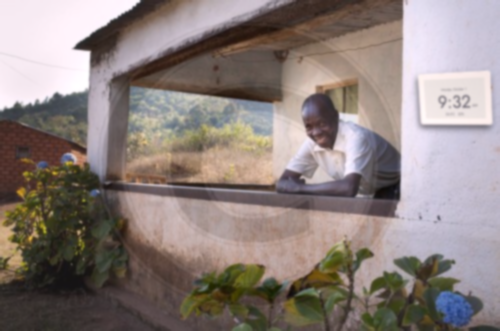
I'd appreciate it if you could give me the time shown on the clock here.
9:32
